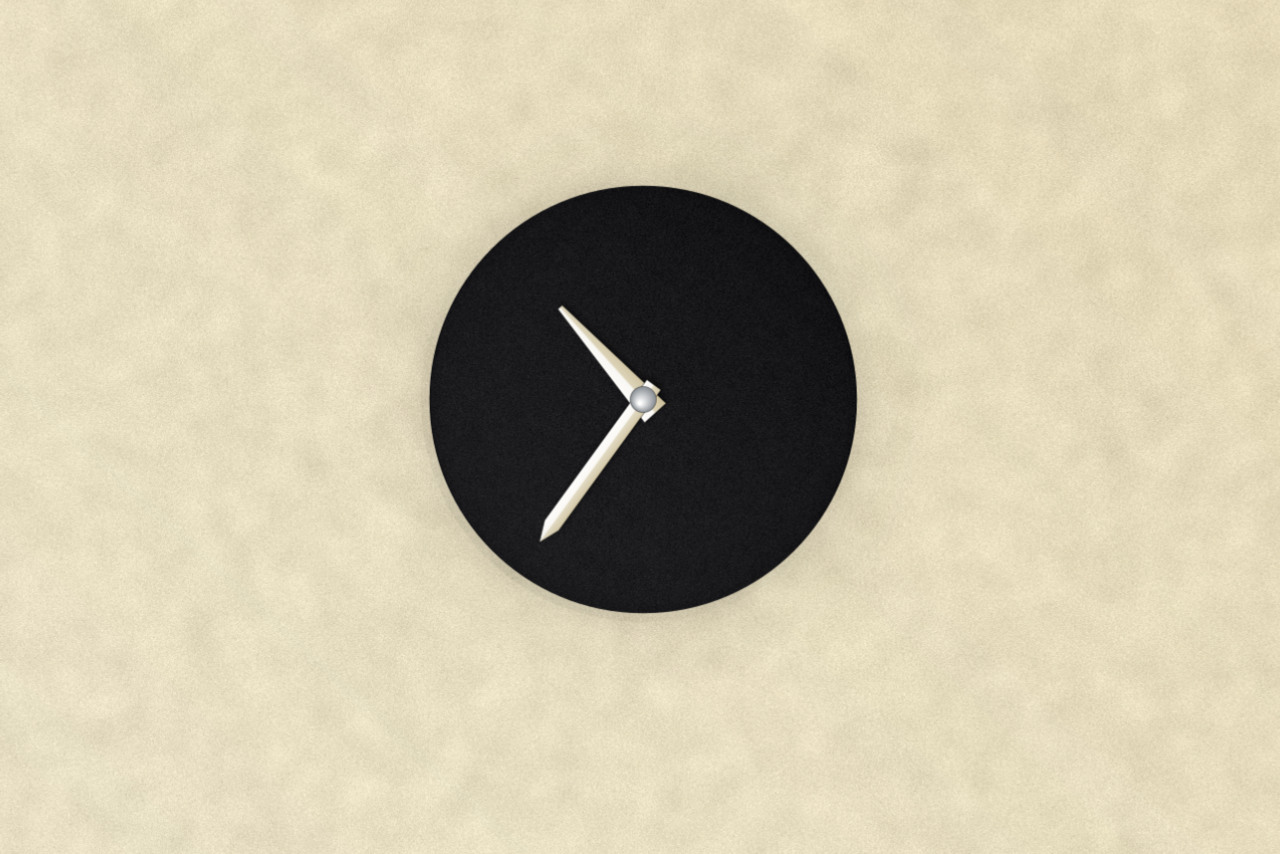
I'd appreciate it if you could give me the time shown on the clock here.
10:36
